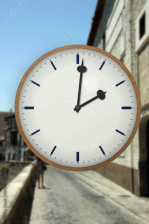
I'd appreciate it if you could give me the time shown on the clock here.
2:01
